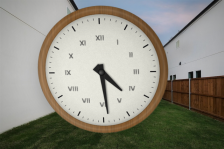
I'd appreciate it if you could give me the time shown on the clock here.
4:29
